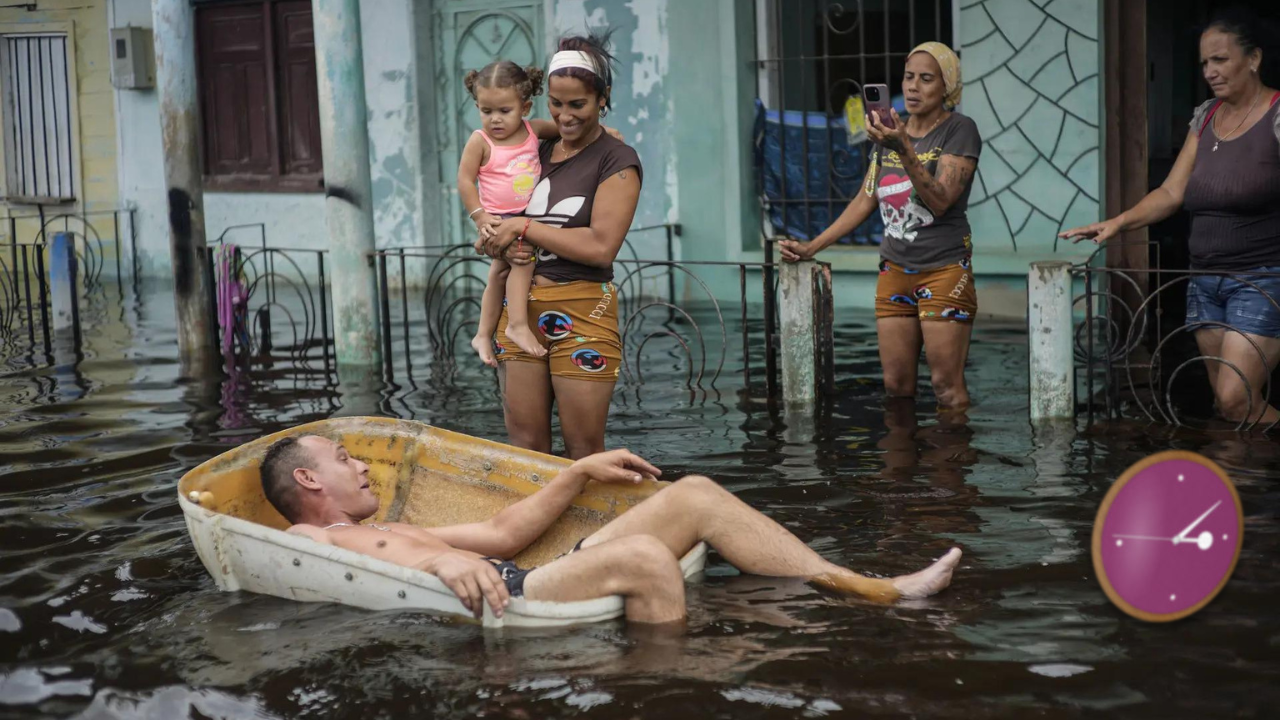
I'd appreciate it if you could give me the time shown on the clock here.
3:08:46
